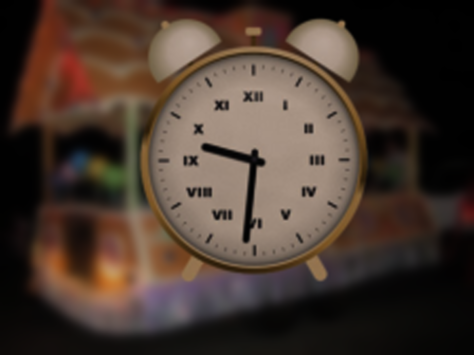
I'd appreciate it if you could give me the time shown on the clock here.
9:31
